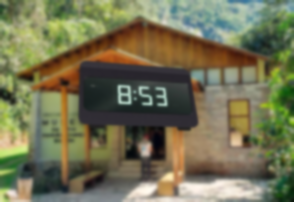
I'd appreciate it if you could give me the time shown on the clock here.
8:53
